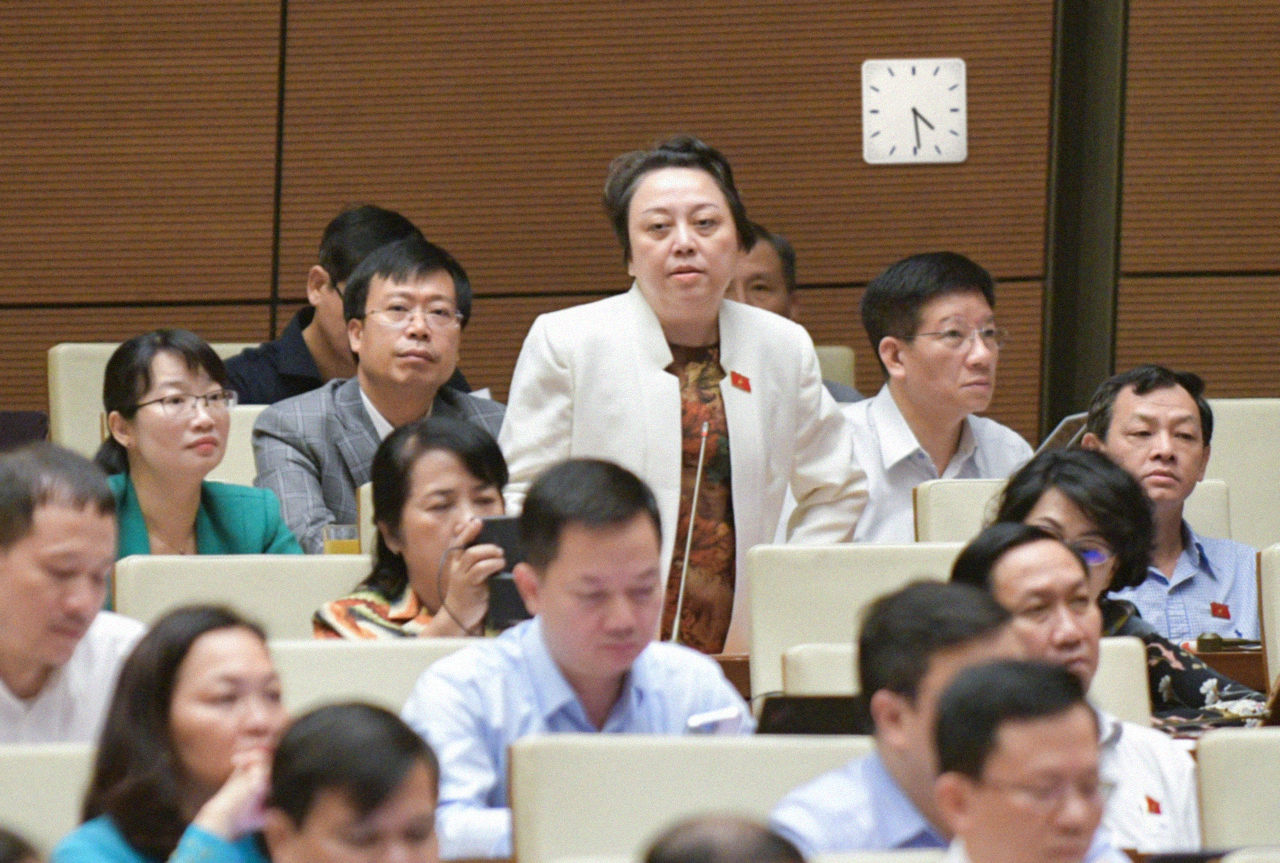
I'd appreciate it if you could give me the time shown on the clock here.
4:29
